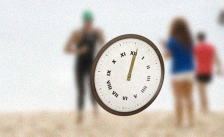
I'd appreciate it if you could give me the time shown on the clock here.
12:01
